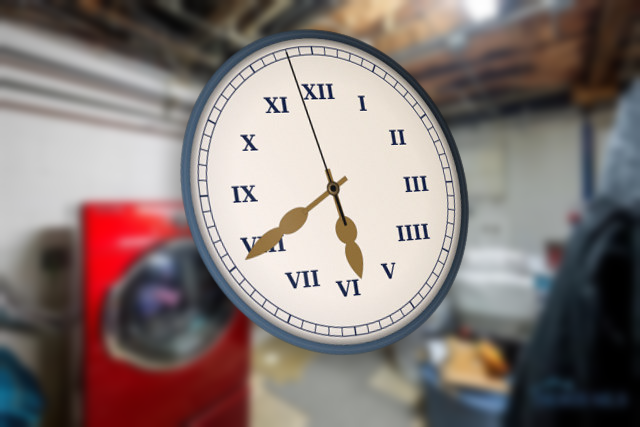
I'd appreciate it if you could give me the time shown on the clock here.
5:39:58
